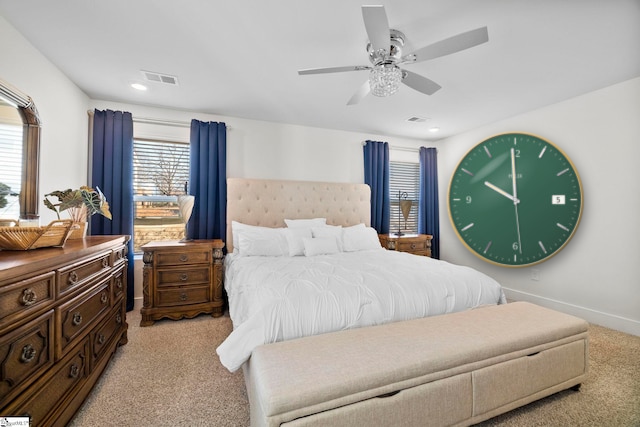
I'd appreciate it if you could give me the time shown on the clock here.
9:59:29
